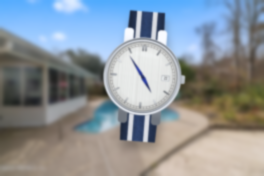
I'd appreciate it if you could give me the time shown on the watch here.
4:54
